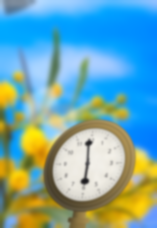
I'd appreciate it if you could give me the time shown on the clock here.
5:59
